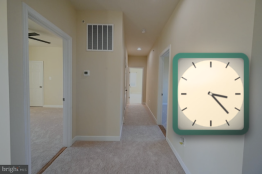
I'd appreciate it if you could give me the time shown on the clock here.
3:23
